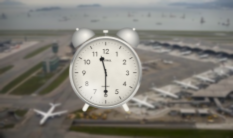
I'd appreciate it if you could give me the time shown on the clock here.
11:30
